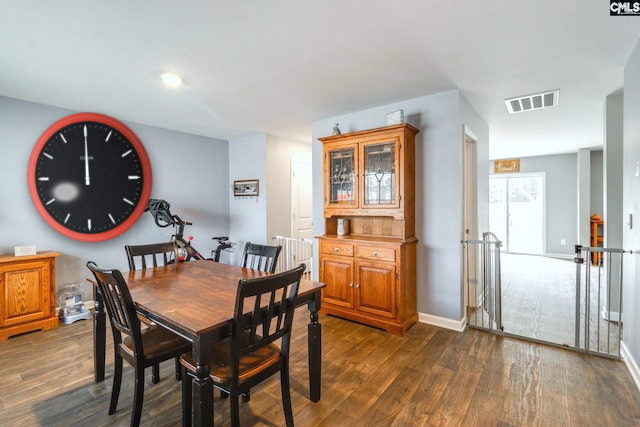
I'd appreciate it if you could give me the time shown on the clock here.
12:00
